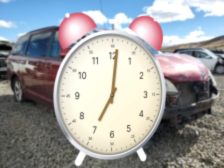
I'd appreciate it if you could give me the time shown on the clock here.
7:01
